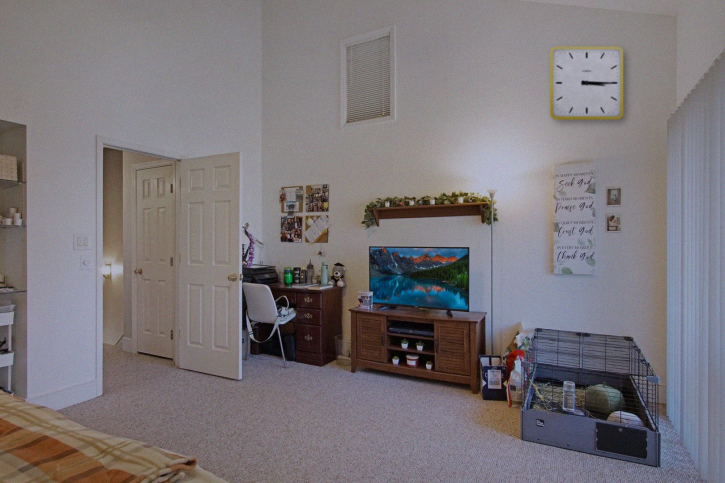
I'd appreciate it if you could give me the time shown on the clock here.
3:15
